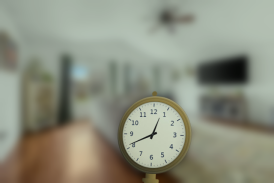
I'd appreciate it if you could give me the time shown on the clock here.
12:41
